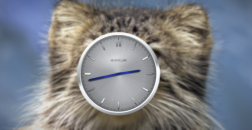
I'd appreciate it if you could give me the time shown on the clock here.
2:43
